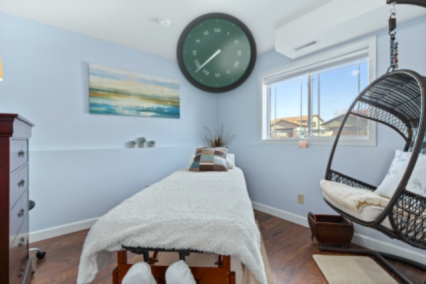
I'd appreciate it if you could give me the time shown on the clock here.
7:38
